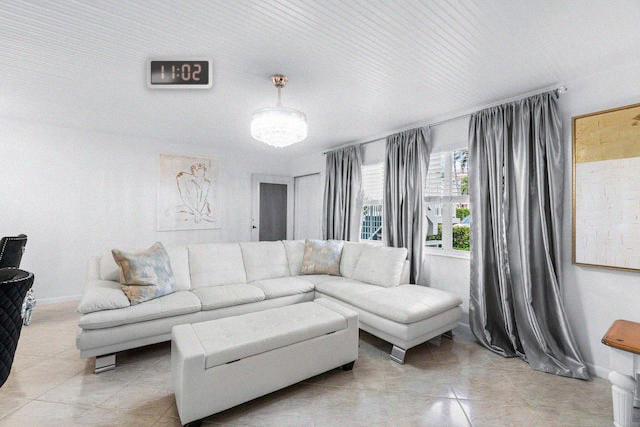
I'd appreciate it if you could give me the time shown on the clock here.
11:02
